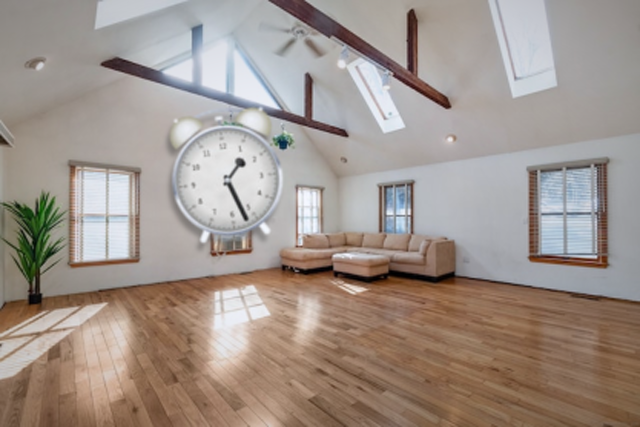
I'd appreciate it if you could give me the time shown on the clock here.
1:27
